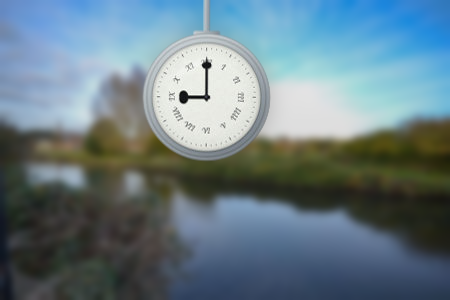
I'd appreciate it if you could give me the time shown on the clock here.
9:00
